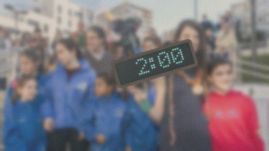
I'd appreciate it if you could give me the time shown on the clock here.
2:00
